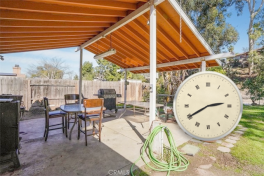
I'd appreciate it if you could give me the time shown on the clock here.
2:40
